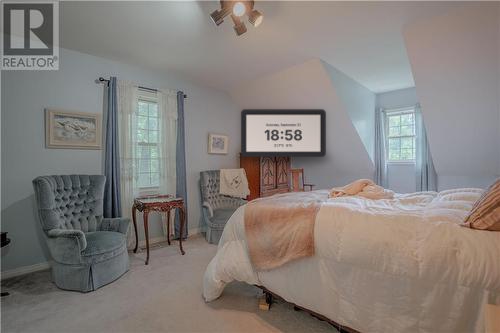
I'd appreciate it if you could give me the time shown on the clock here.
18:58
